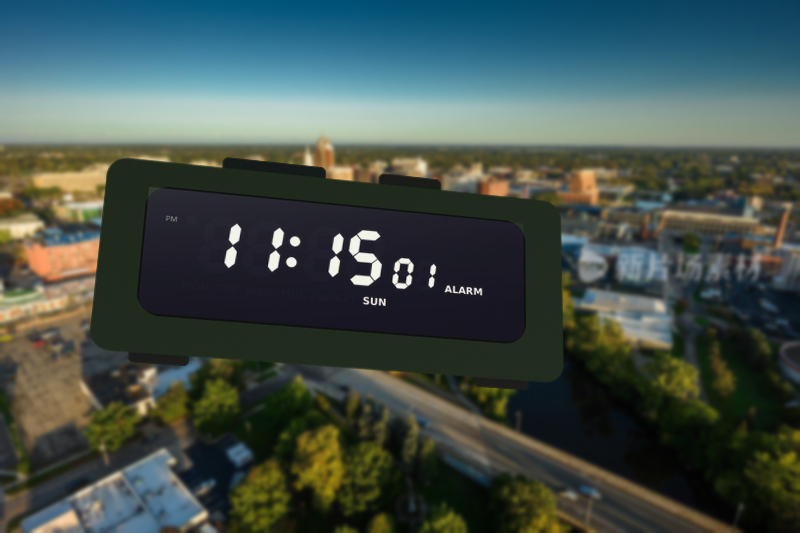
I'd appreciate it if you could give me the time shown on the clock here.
11:15:01
